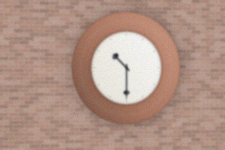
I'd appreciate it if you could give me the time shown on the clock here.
10:30
